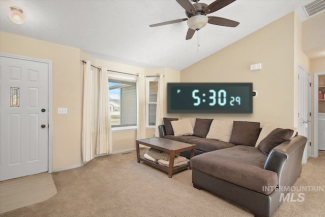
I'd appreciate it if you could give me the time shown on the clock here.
5:30:29
